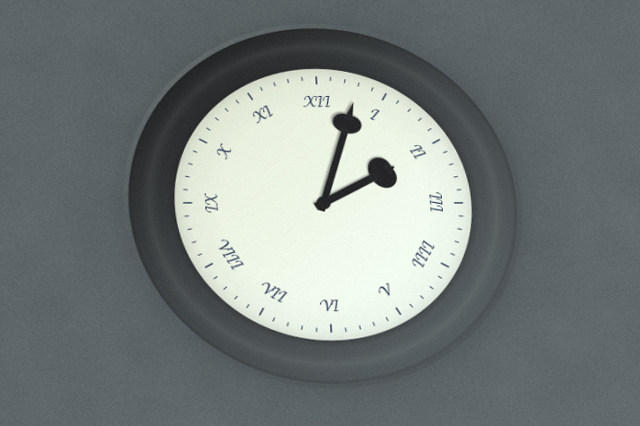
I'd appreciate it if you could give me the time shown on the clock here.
2:03
